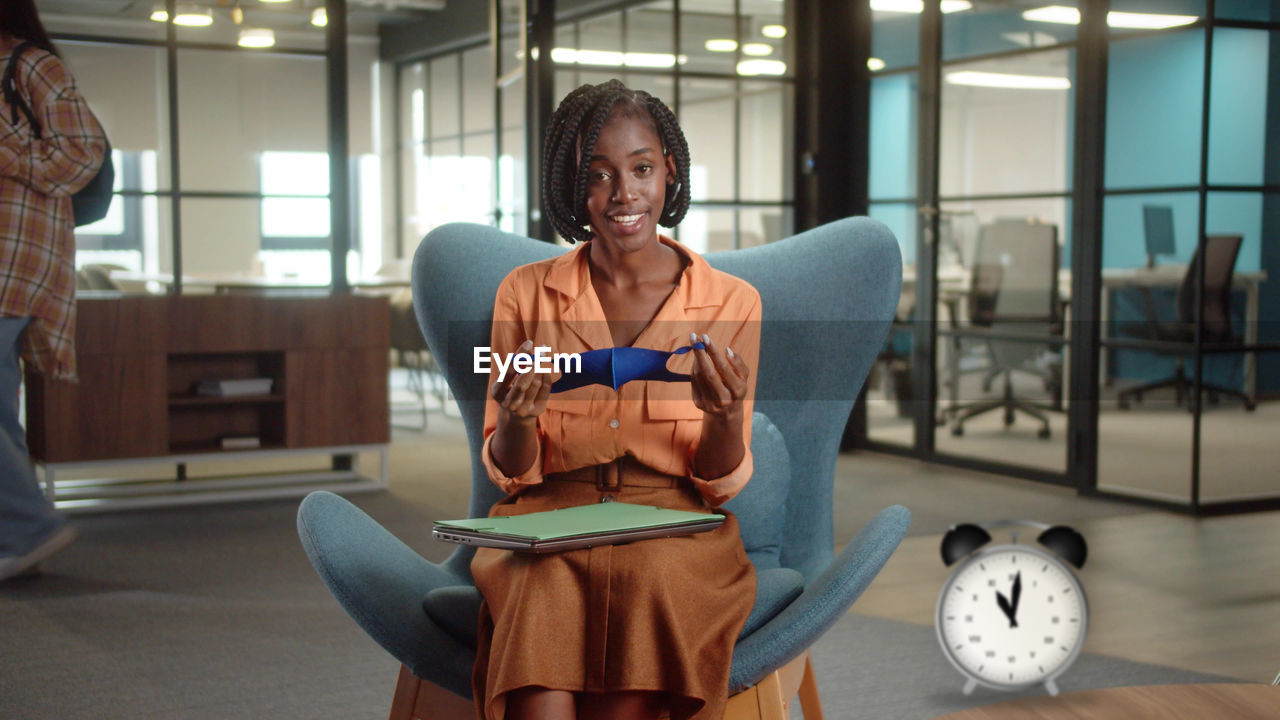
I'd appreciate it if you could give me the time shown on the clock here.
11:01
